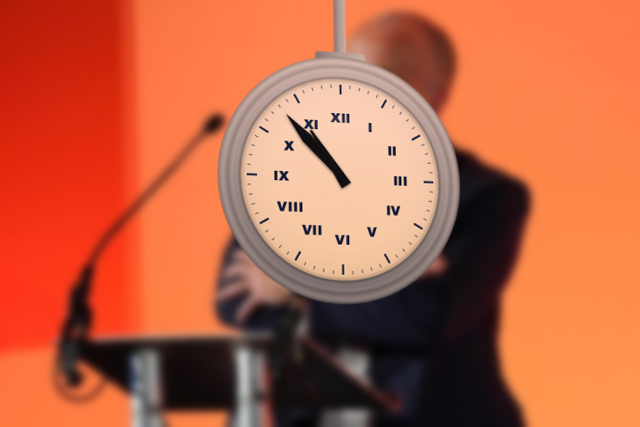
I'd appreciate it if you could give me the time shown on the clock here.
10:53
